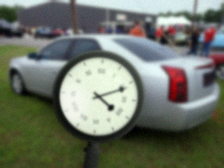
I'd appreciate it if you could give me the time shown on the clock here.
4:11
